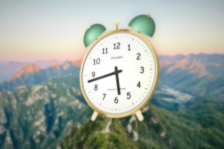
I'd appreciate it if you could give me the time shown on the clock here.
5:43
